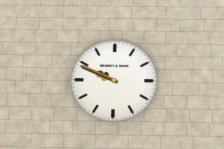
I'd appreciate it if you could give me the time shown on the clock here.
9:49
